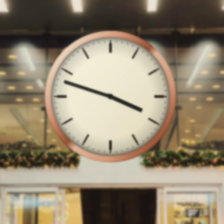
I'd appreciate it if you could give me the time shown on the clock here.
3:48
